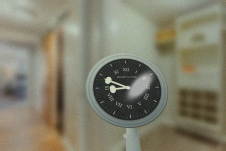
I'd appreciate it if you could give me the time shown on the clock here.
8:49
